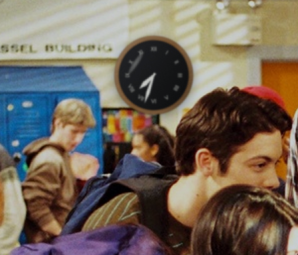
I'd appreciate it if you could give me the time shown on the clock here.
7:33
